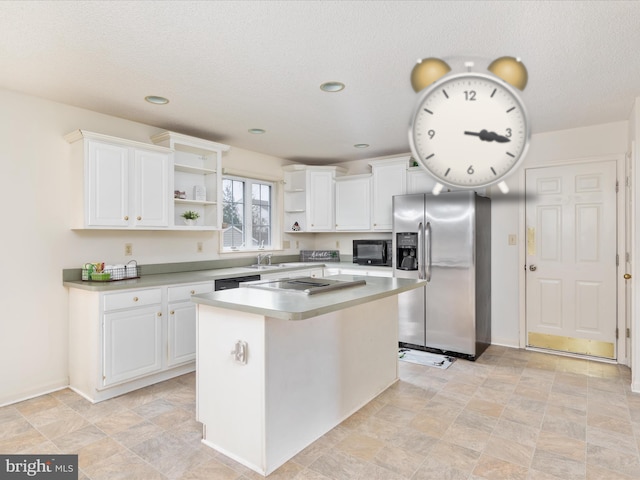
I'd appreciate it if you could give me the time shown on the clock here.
3:17
